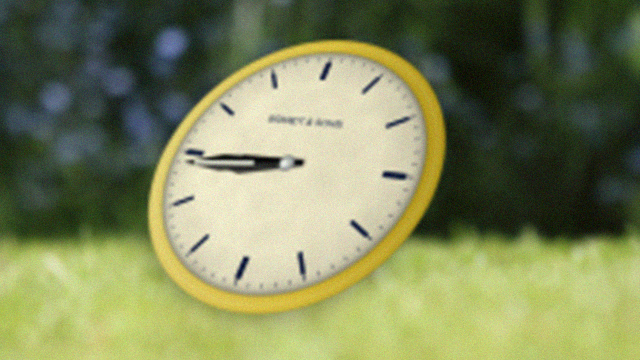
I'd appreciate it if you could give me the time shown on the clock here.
8:44
